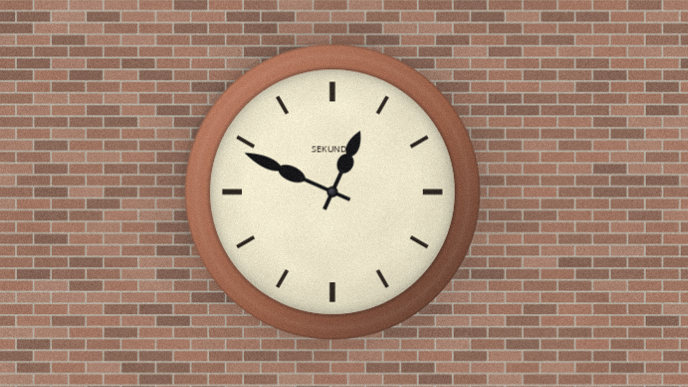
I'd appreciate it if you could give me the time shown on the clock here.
12:49
